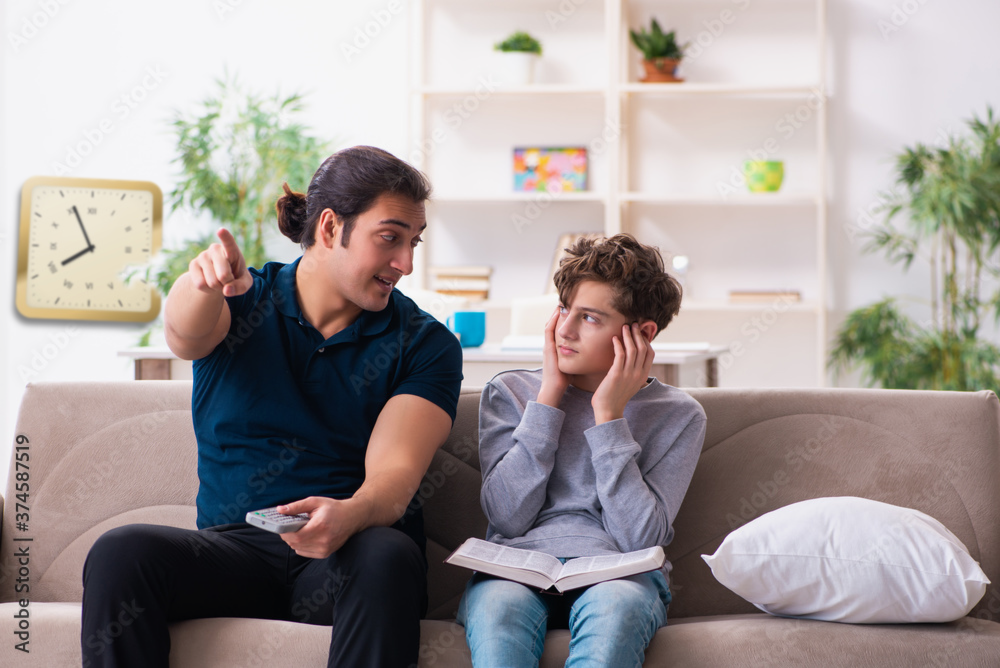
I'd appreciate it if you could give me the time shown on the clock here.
7:56
